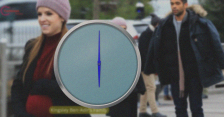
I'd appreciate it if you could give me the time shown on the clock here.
6:00
